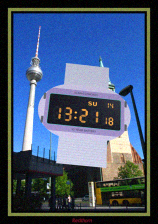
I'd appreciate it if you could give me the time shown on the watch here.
13:21:18
